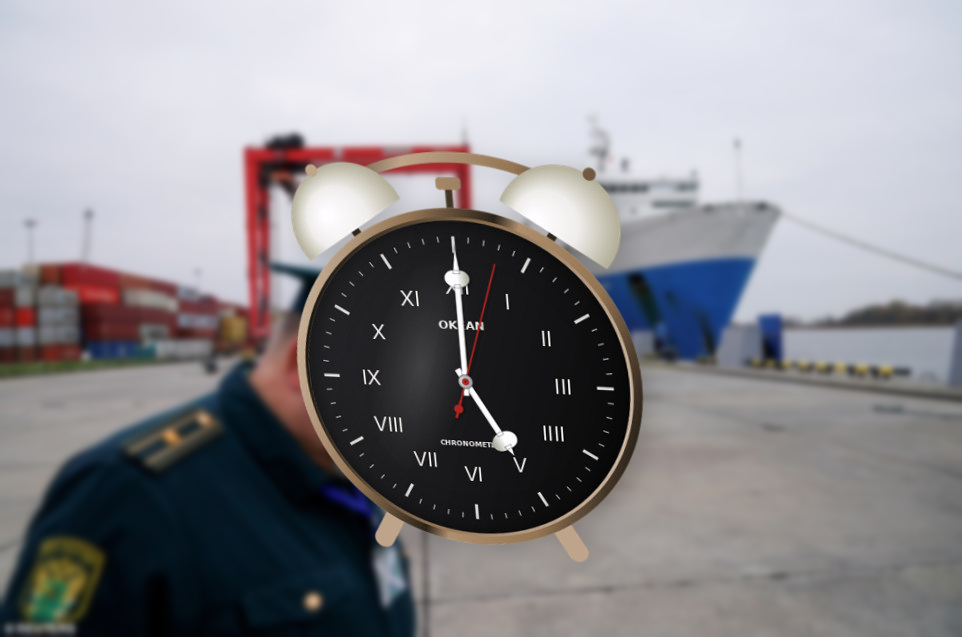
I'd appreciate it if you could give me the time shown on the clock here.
5:00:03
